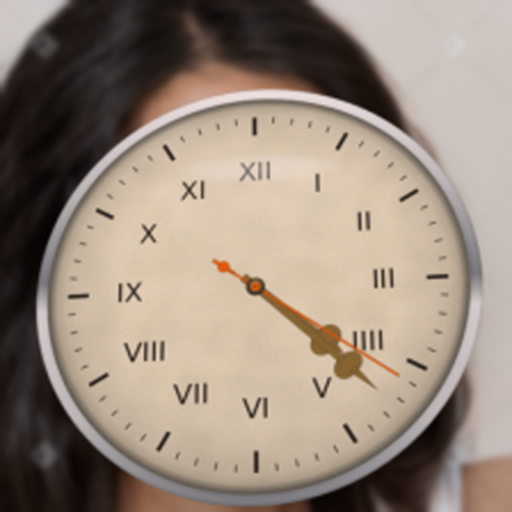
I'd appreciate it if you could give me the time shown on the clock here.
4:22:21
